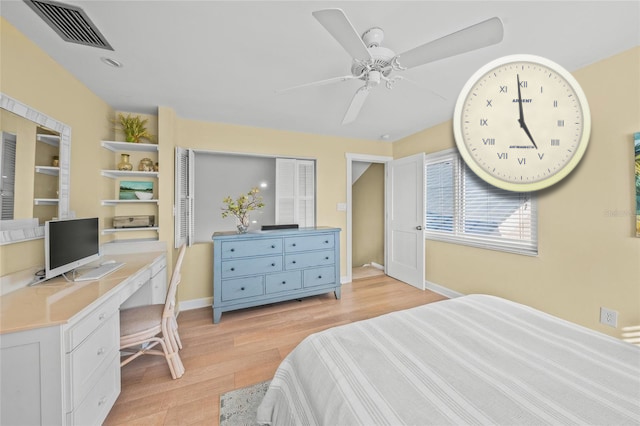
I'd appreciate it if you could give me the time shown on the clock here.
4:59
